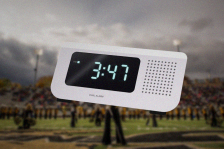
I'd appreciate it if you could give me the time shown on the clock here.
3:47
